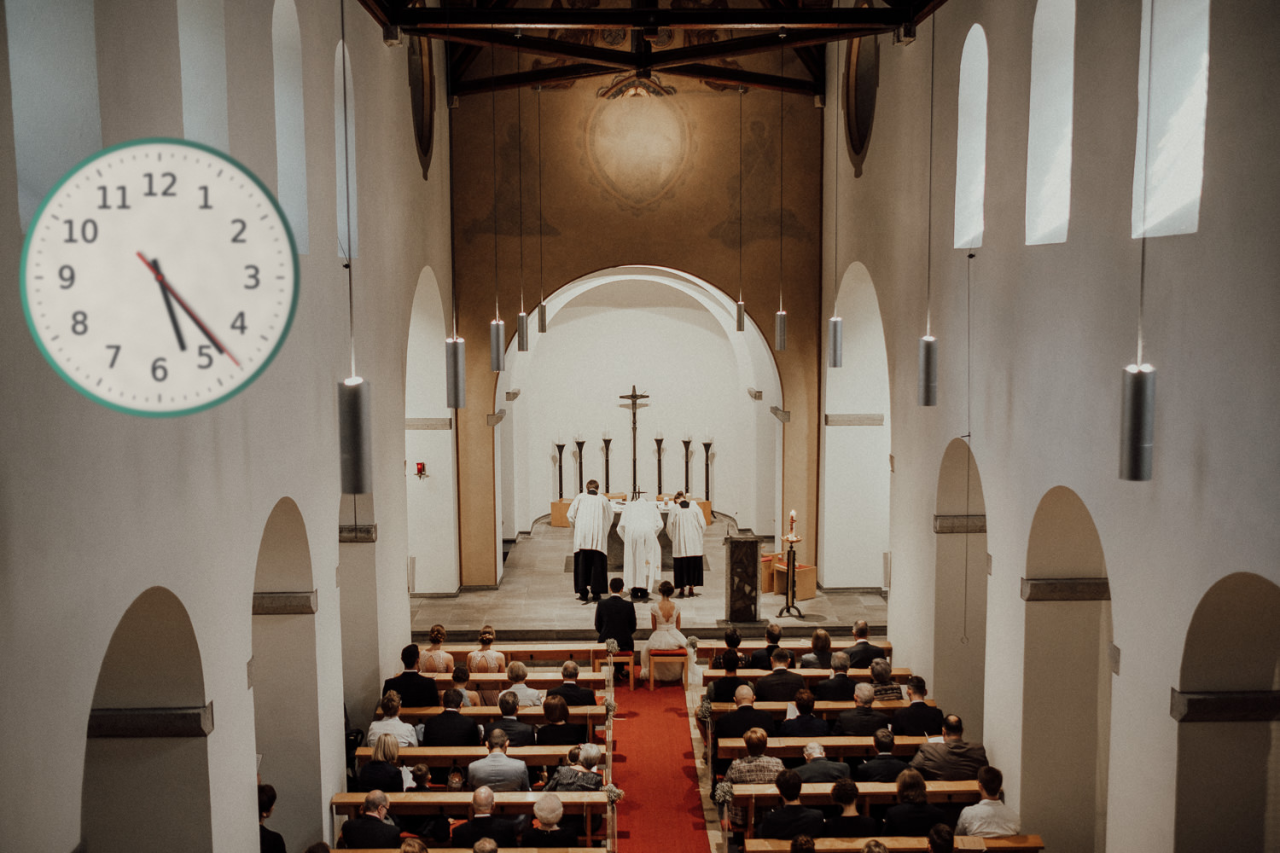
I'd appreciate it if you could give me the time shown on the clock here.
5:23:23
